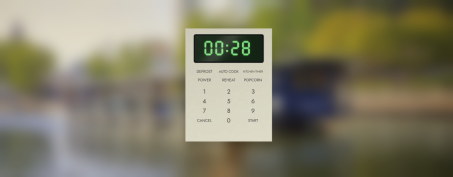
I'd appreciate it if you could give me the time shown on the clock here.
0:28
